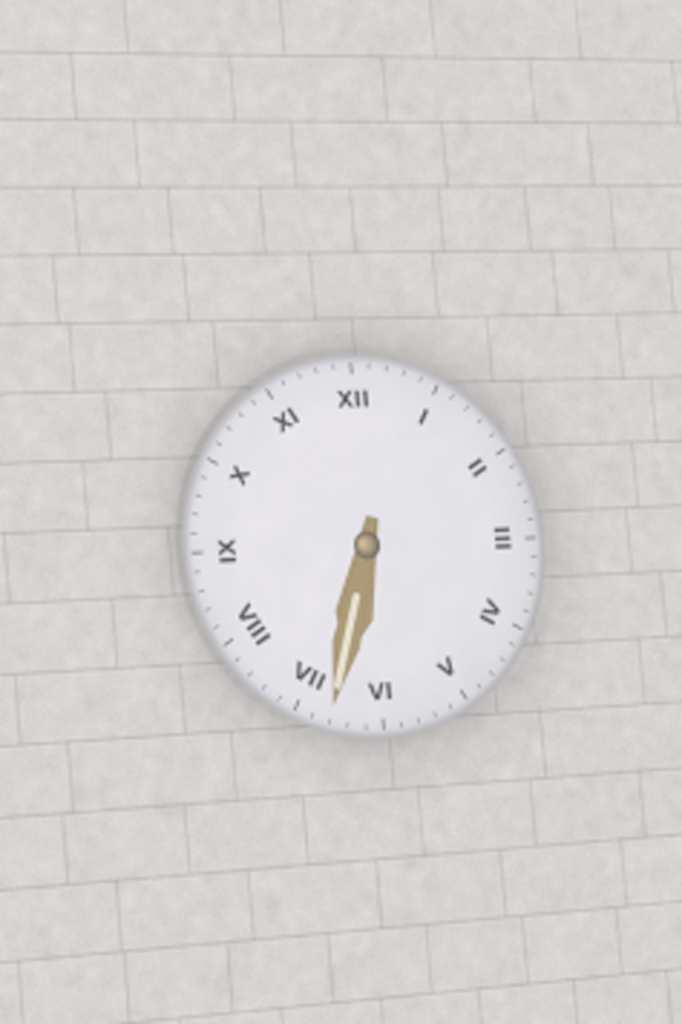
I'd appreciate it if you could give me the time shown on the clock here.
6:33
